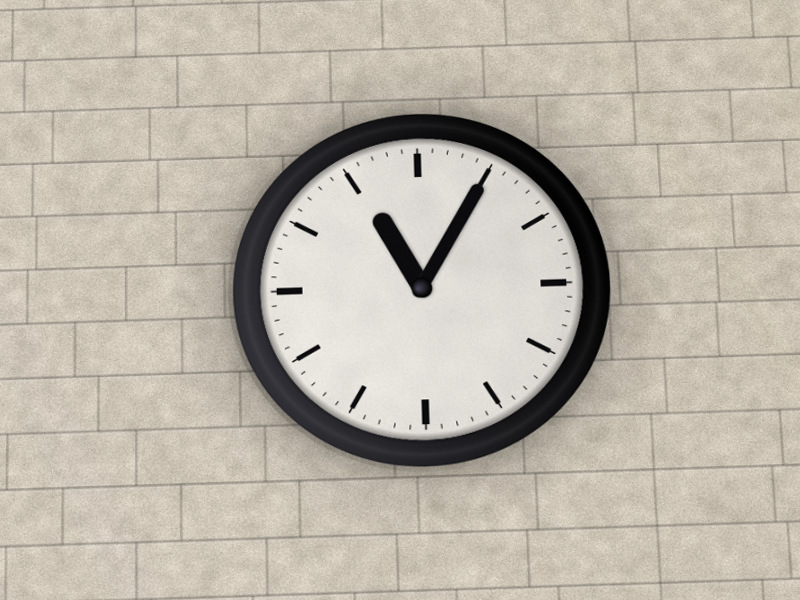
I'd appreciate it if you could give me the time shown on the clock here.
11:05
